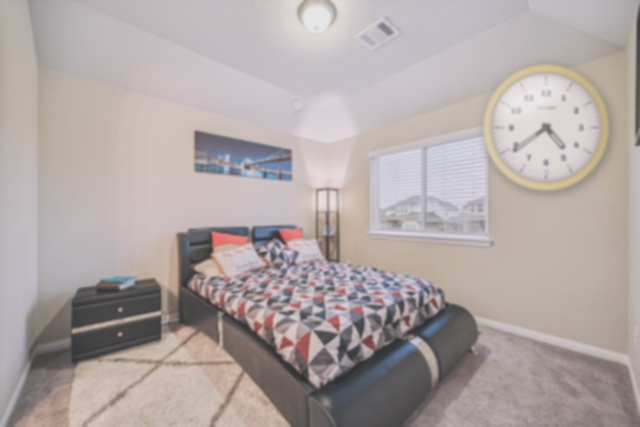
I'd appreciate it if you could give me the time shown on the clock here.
4:39
